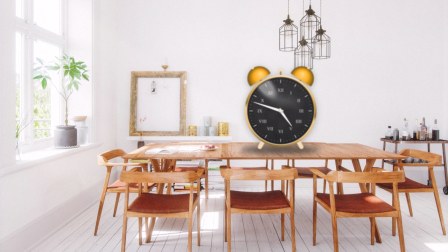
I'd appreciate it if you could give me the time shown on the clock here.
4:48
